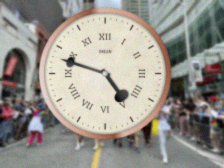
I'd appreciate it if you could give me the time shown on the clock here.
4:48
